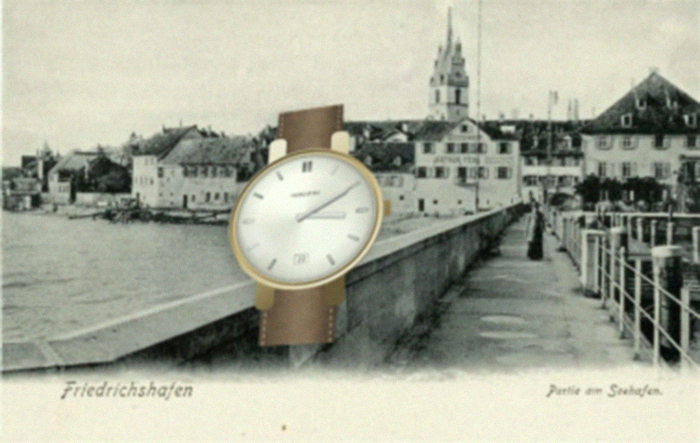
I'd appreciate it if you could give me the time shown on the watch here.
3:10
